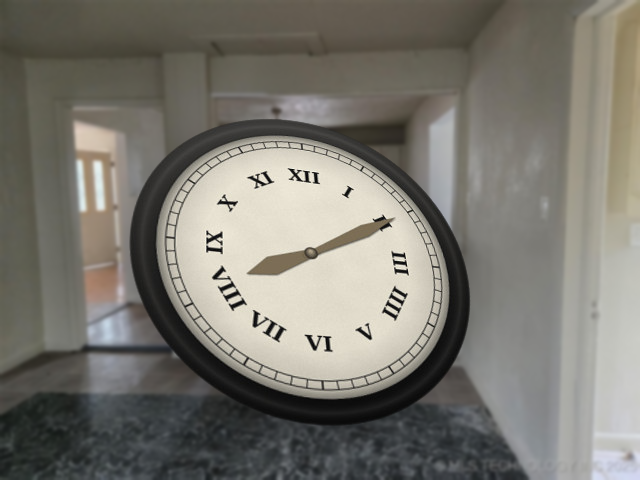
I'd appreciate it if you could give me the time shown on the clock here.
8:10
